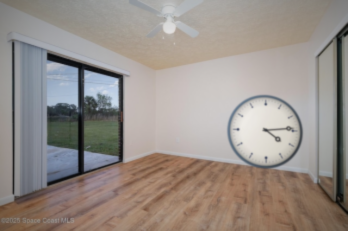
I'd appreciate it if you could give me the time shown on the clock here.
4:14
